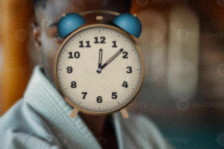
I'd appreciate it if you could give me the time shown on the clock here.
12:08
